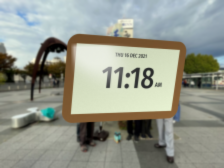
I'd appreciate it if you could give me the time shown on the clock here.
11:18
